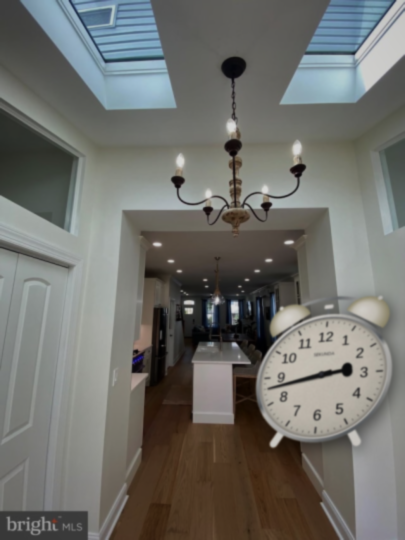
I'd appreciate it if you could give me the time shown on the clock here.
2:43
